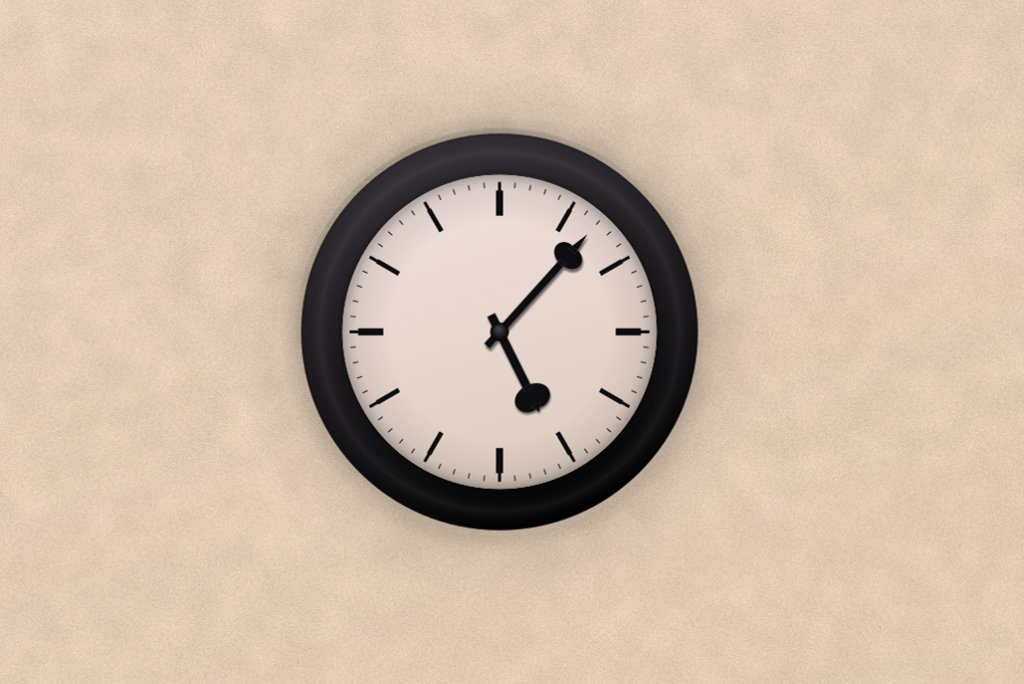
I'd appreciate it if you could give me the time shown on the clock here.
5:07
